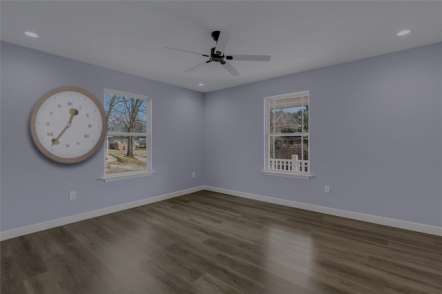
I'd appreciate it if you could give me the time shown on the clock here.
12:36
